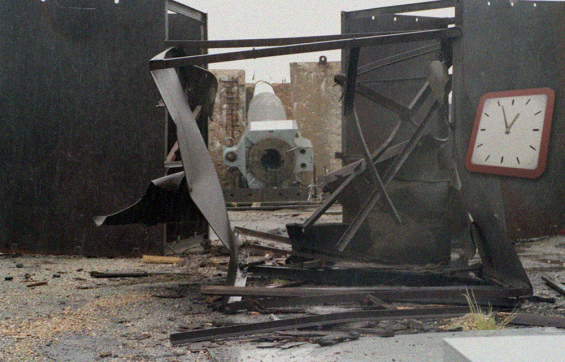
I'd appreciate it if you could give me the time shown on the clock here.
12:56
